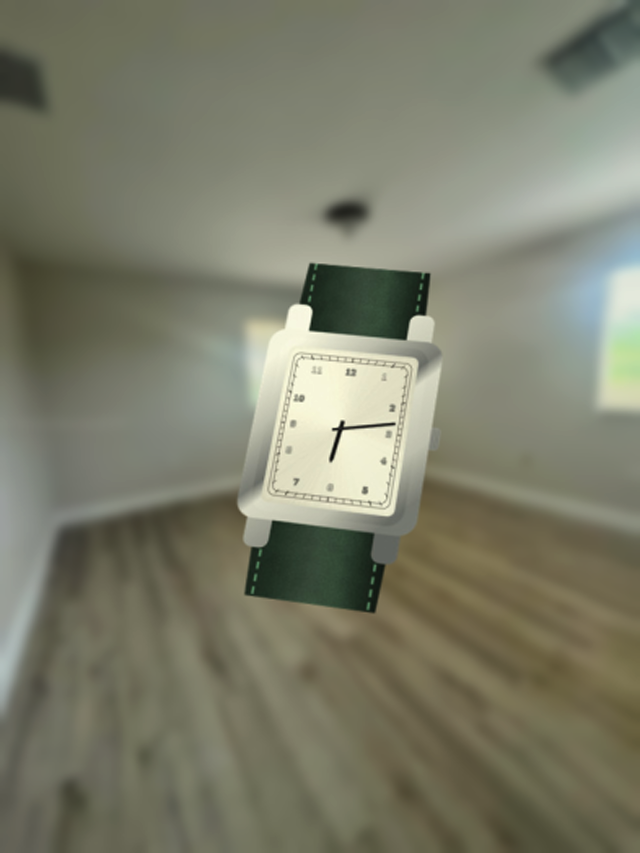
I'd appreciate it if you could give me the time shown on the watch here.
6:13
